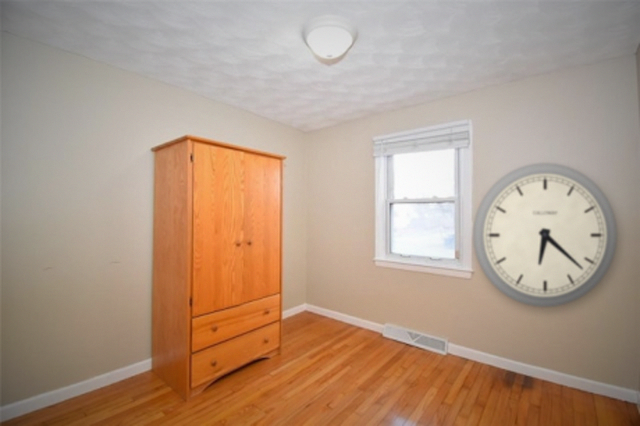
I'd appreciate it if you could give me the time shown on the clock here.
6:22
